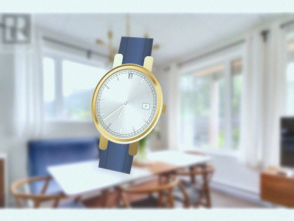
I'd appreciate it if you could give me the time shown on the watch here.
6:38
